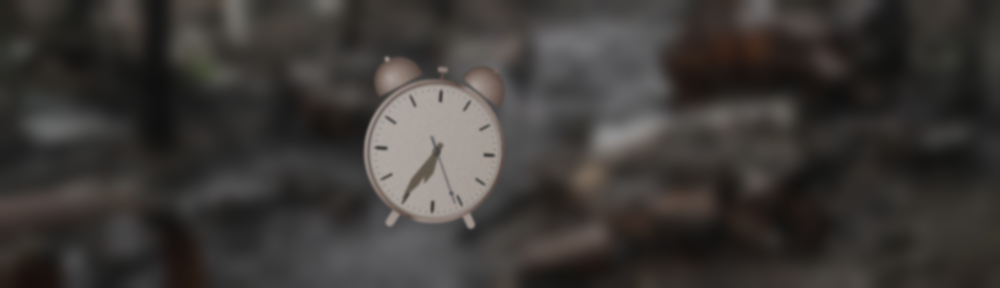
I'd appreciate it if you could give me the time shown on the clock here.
6:35:26
